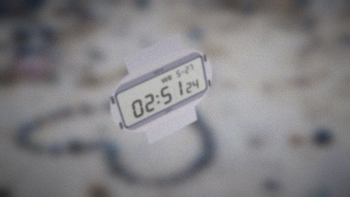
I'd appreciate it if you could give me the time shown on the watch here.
2:51:24
